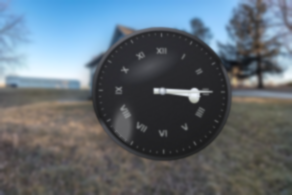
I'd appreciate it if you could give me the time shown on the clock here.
3:15
